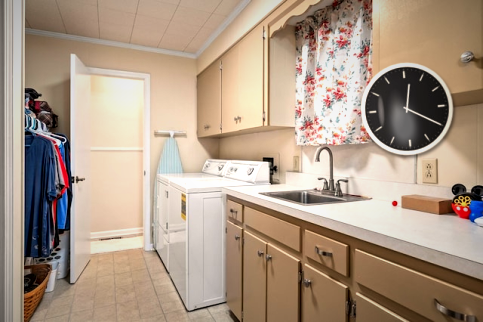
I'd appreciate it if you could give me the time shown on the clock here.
12:20
